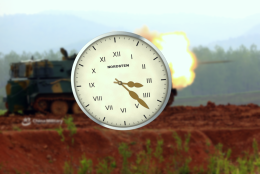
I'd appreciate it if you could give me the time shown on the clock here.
3:23
